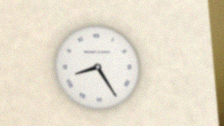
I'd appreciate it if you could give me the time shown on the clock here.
8:25
